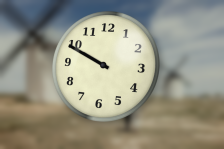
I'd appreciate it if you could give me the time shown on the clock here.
9:49
